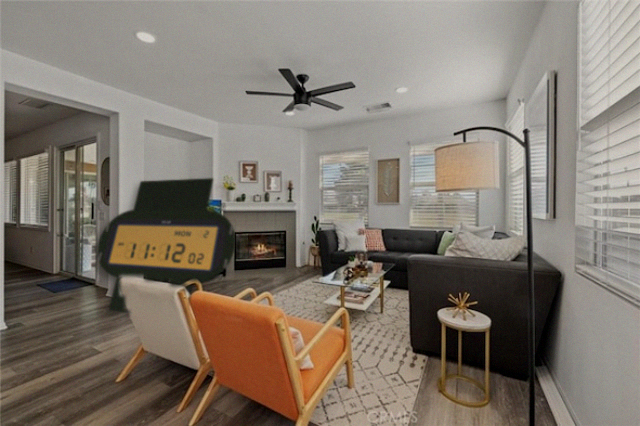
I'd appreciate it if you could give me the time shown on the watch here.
11:12
